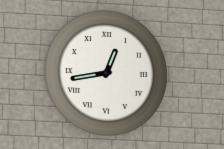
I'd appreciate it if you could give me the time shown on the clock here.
12:43
